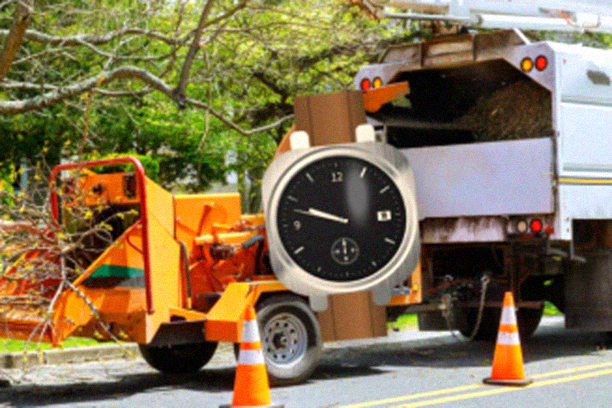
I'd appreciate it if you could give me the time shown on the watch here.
9:48
